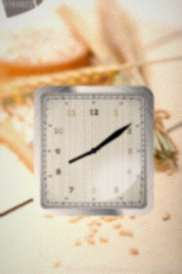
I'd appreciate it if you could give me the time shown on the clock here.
8:09
